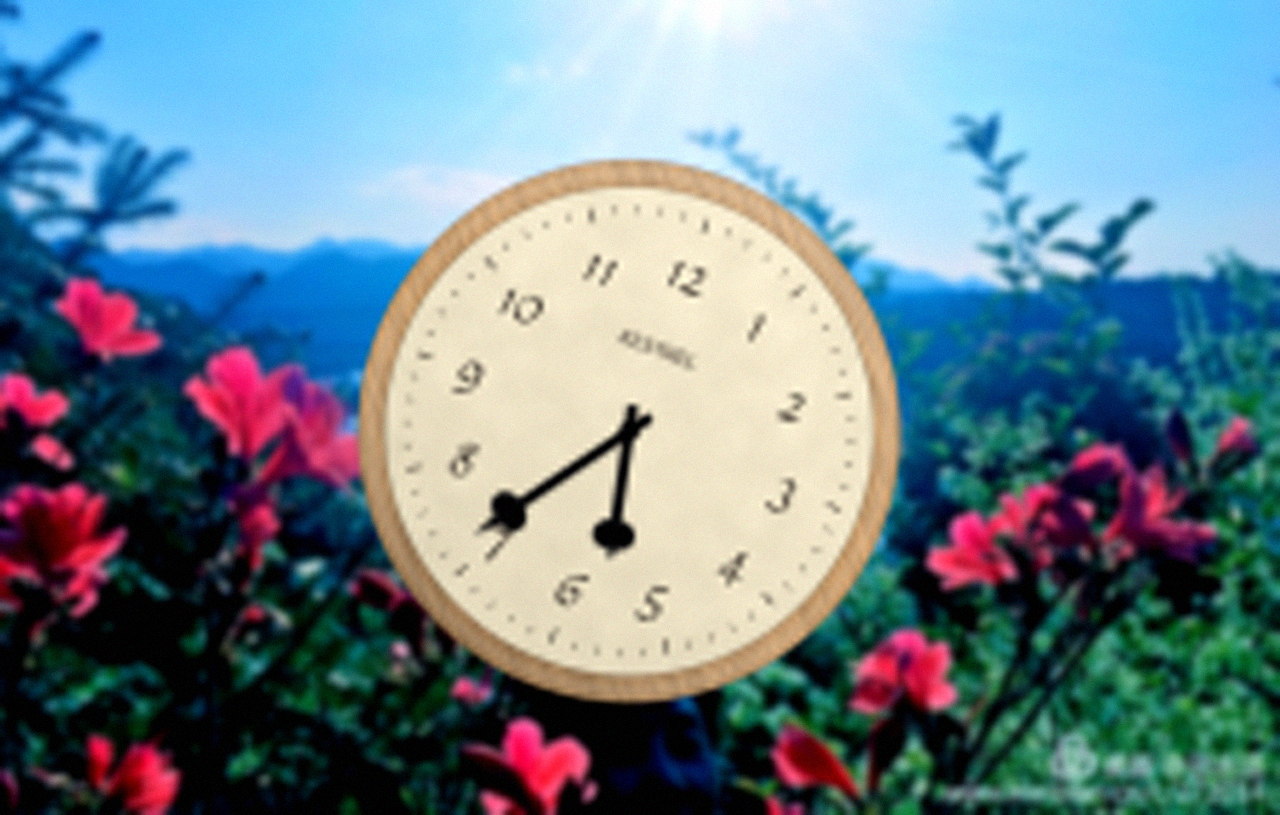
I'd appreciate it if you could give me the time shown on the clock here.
5:36
